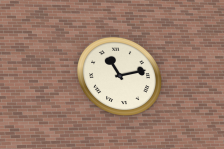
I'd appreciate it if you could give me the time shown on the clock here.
11:13
